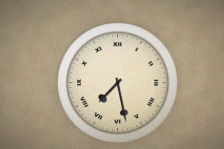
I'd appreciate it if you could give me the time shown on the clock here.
7:28
